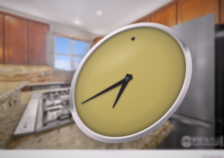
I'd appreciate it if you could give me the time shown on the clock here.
6:41
